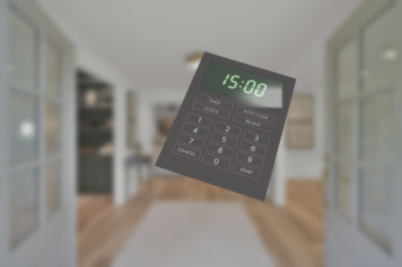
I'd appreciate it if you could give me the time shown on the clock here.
15:00
